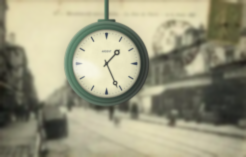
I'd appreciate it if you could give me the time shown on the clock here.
1:26
